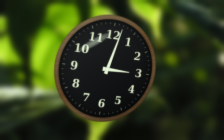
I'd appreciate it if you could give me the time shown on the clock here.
3:02
